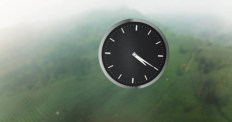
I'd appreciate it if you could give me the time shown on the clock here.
4:20
